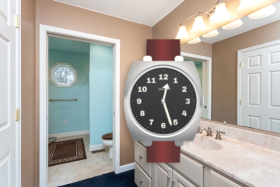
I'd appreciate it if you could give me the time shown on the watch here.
12:27
